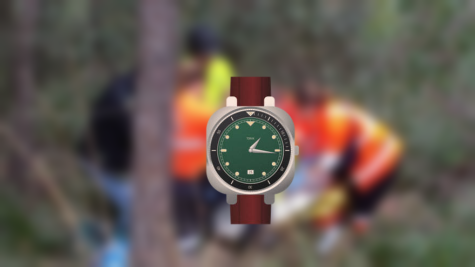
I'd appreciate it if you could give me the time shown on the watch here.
1:16
